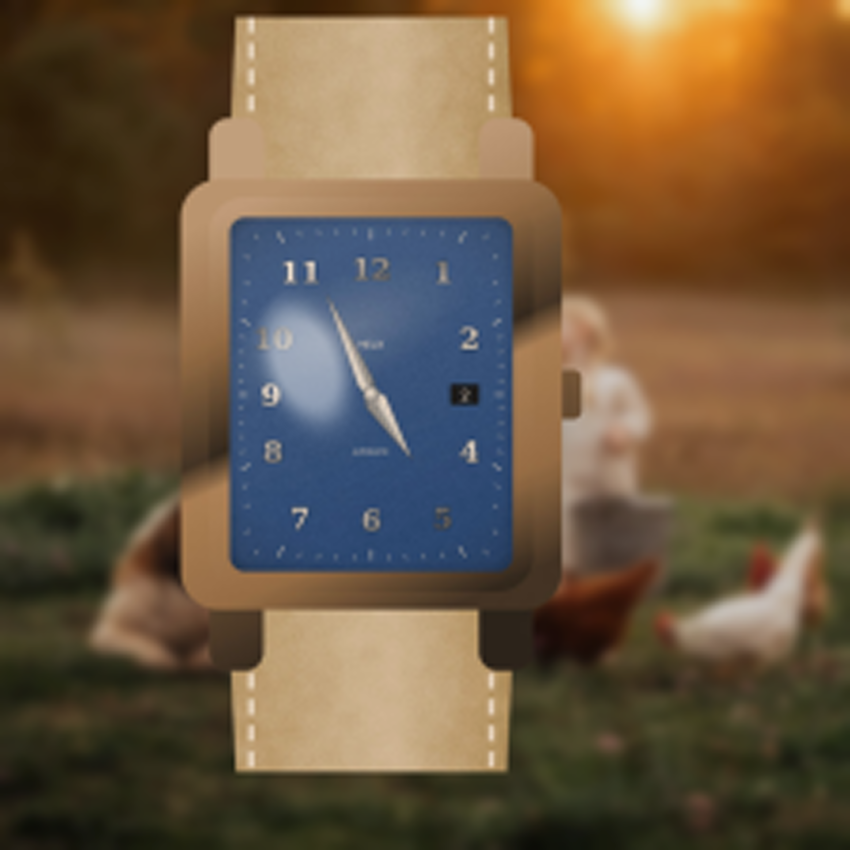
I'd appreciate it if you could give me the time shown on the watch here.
4:56
